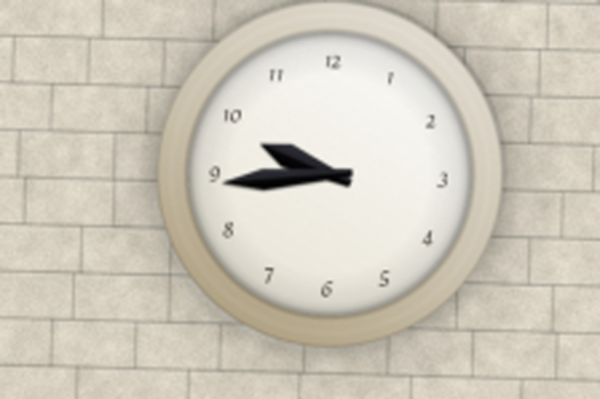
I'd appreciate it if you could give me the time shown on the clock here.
9:44
